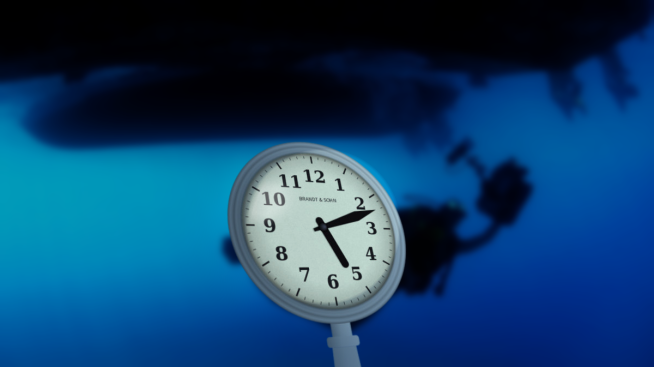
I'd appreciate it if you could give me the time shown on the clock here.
5:12
